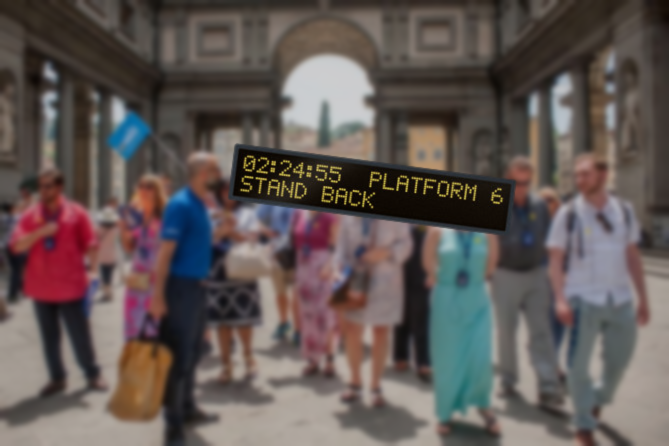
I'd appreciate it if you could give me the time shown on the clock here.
2:24:55
